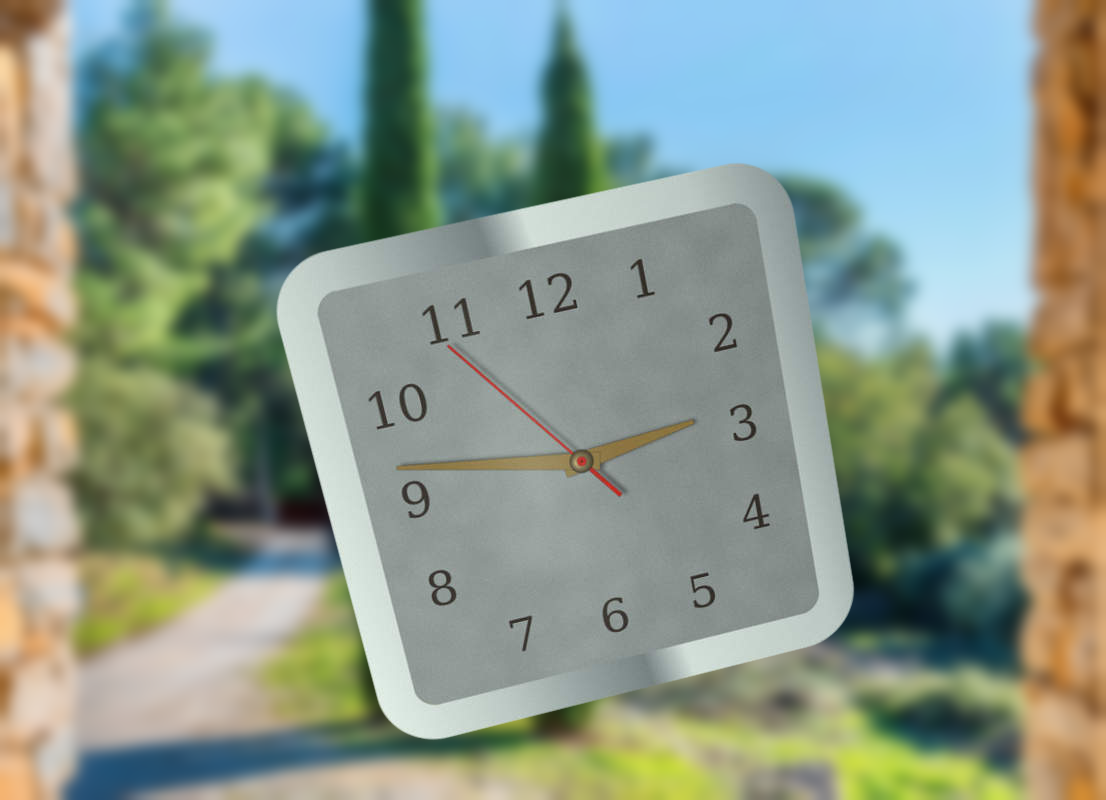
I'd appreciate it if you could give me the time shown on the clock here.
2:46:54
